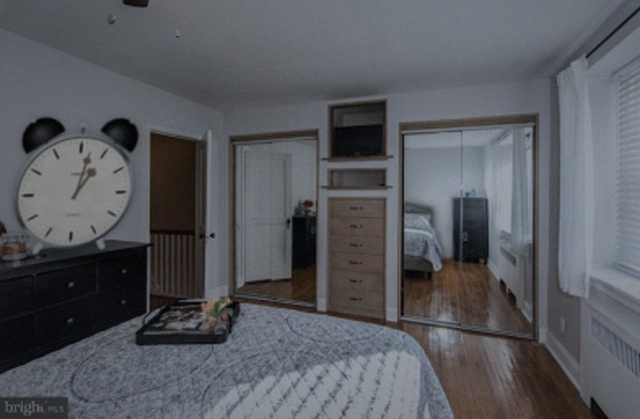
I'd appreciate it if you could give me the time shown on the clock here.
1:02
